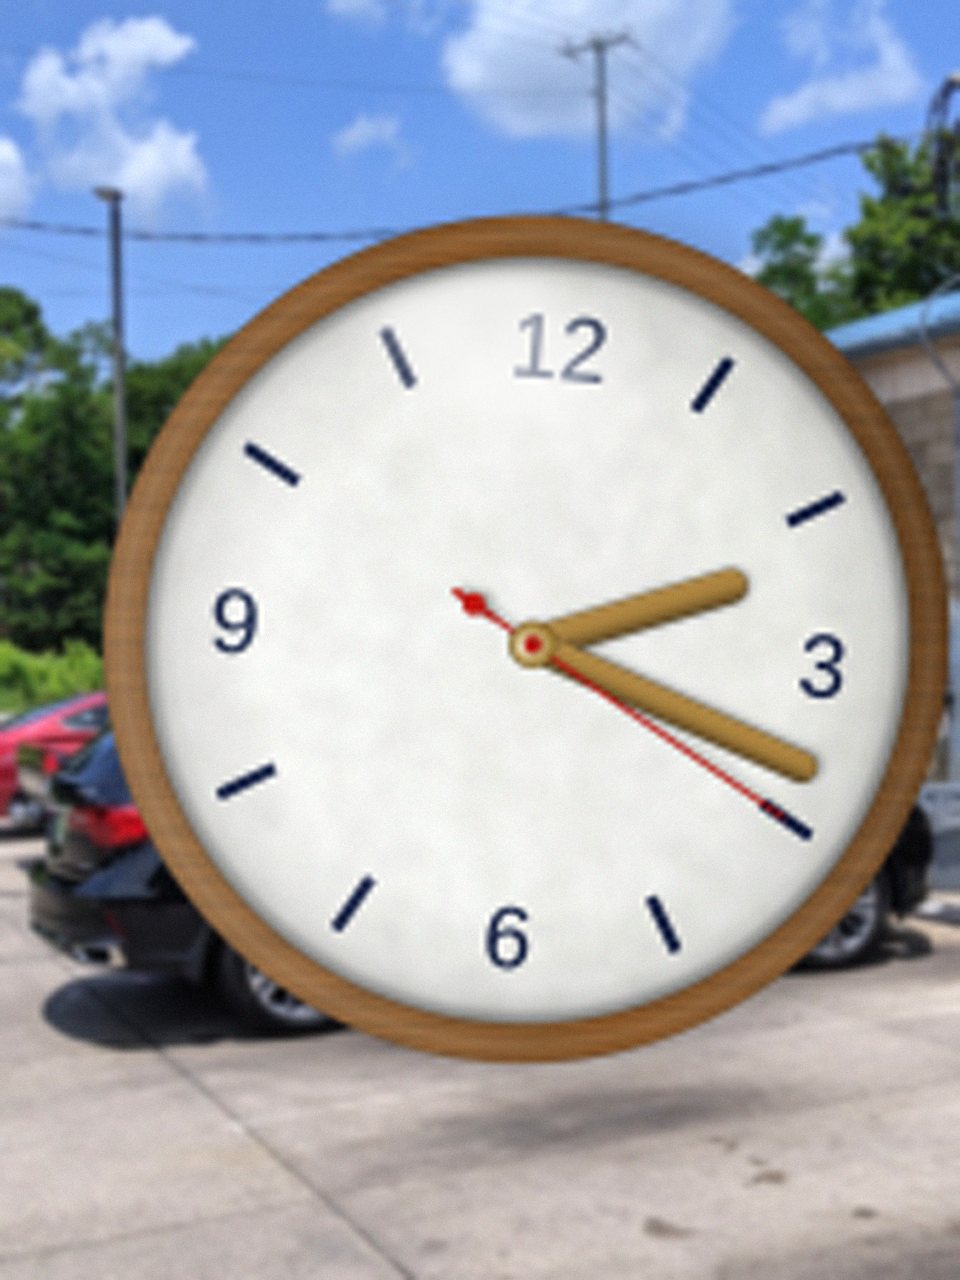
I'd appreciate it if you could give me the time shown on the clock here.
2:18:20
